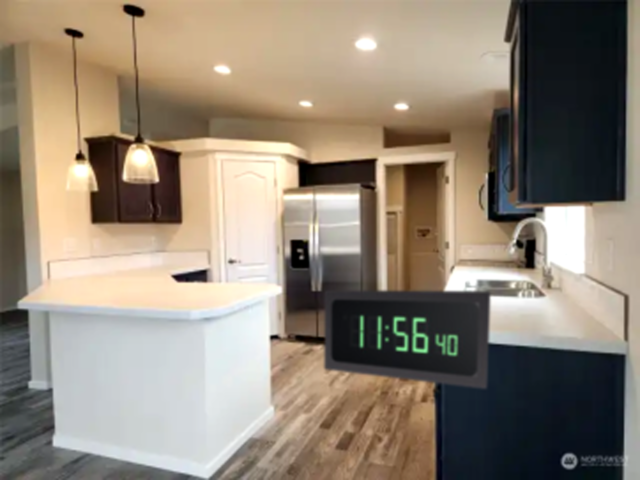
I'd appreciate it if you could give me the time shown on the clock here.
11:56:40
